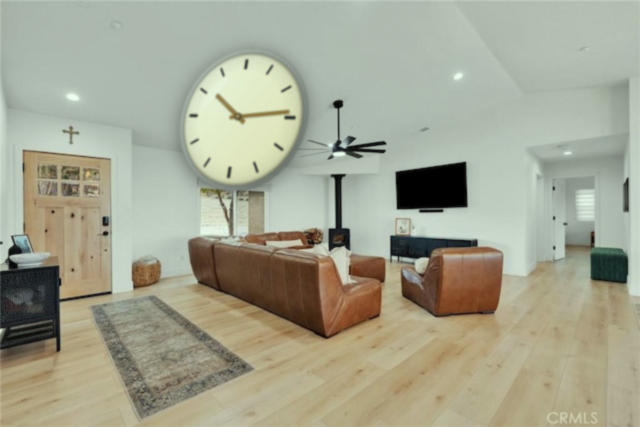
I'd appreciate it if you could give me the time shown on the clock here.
10:14
